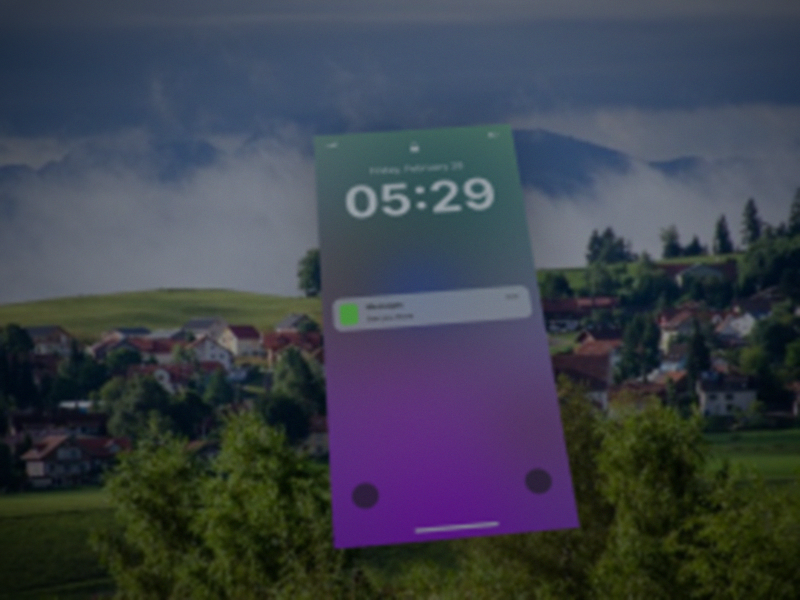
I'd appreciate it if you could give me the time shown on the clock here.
5:29
